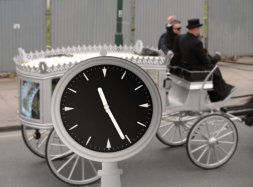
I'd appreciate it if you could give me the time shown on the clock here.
11:26
